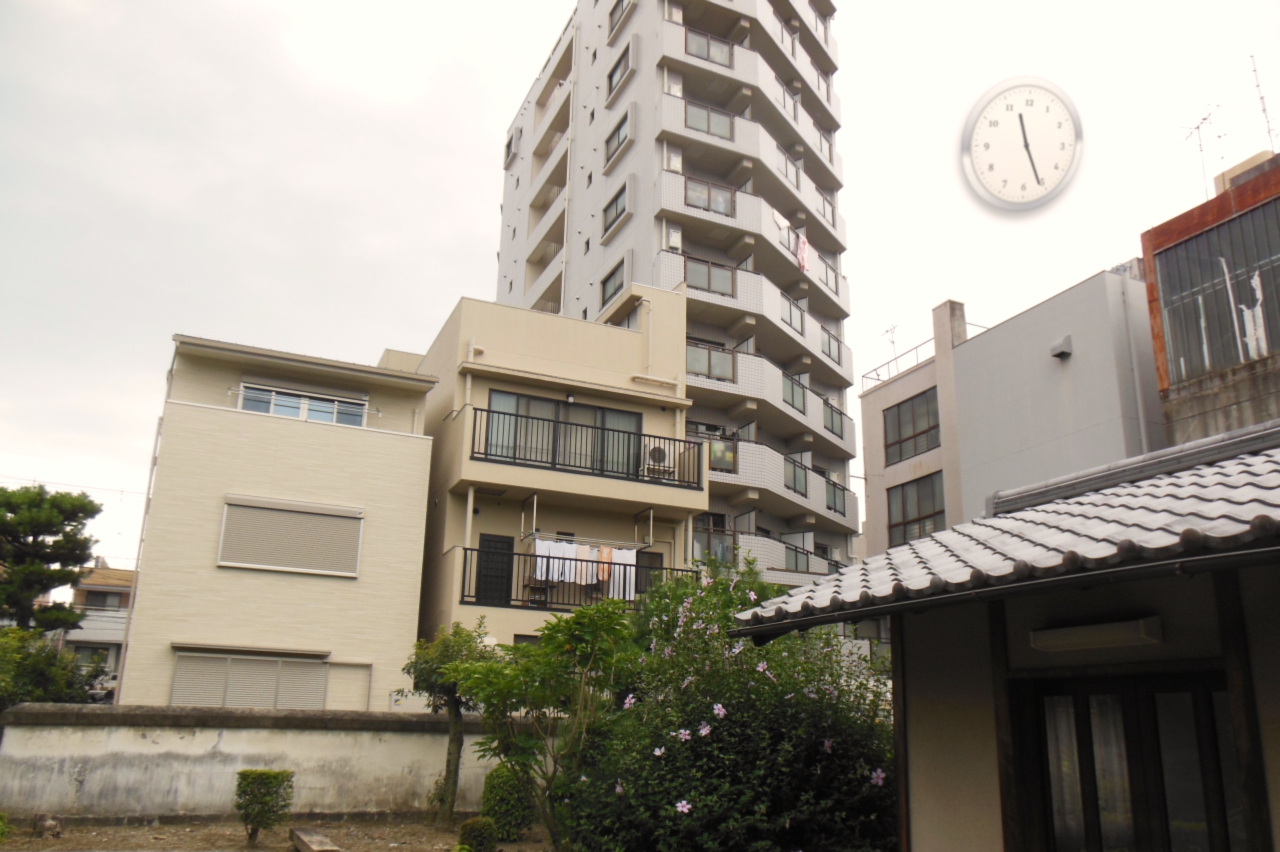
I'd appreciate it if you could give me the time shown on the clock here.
11:26
